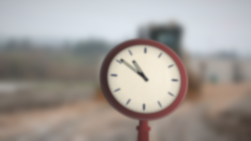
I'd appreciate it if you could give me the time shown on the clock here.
10:51
